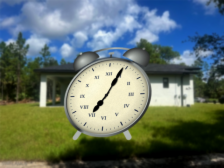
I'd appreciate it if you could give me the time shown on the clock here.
7:04
